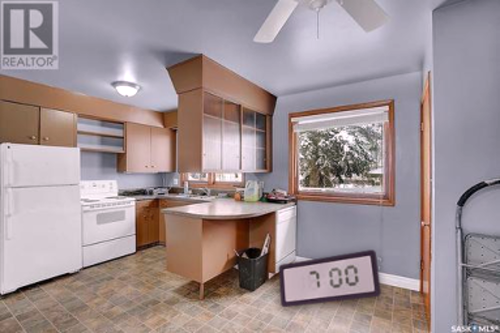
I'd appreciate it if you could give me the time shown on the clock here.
7:00
